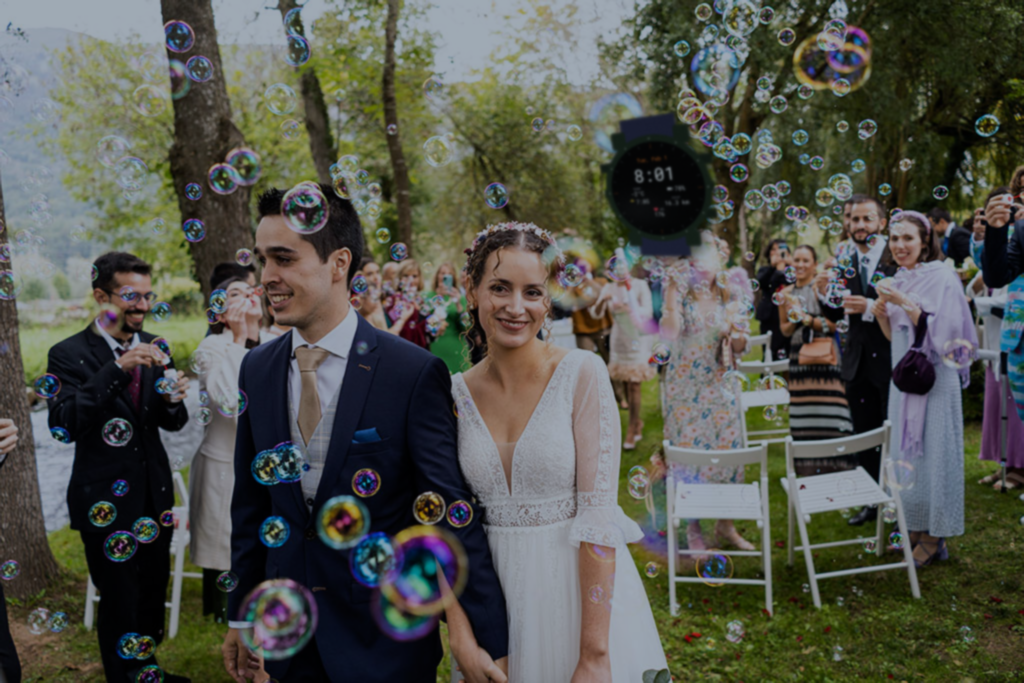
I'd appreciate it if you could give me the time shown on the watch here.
8:01
